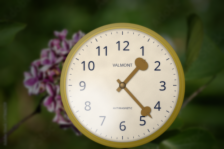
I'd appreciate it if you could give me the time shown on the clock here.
1:23
